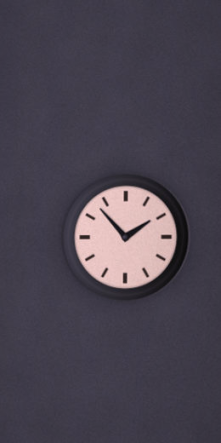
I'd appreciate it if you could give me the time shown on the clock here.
1:53
